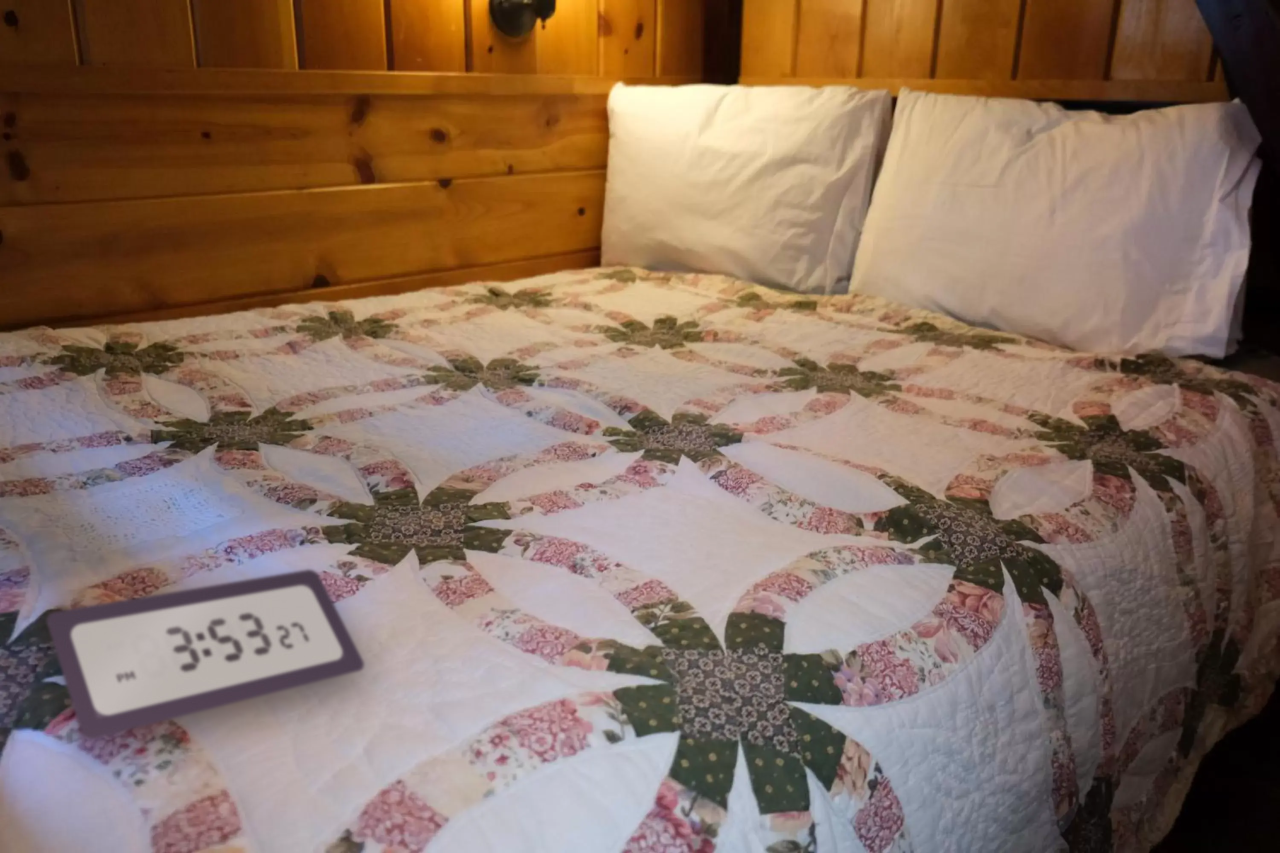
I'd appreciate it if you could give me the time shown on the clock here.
3:53:27
